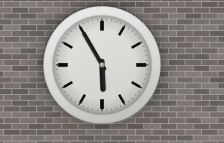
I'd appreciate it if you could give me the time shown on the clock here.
5:55
